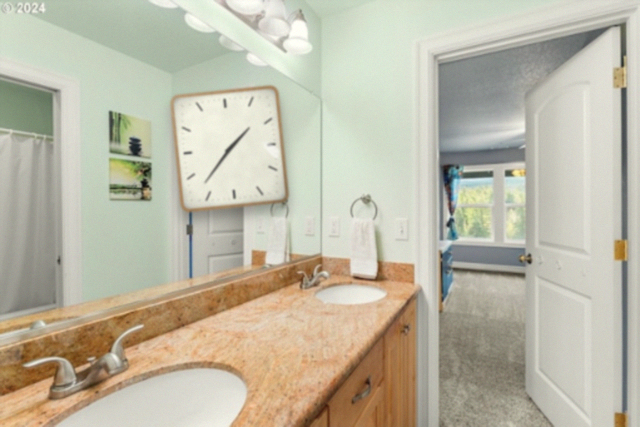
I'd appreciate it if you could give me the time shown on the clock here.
1:37
